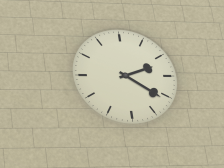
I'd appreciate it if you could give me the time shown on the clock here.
2:21
